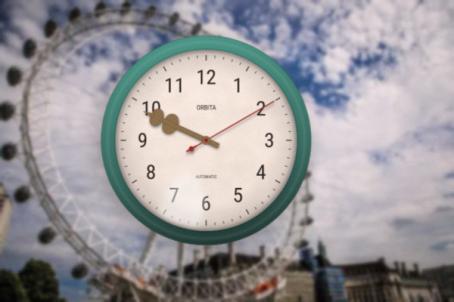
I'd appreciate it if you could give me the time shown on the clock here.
9:49:10
